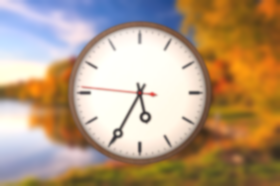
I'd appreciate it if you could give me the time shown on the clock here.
5:34:46
